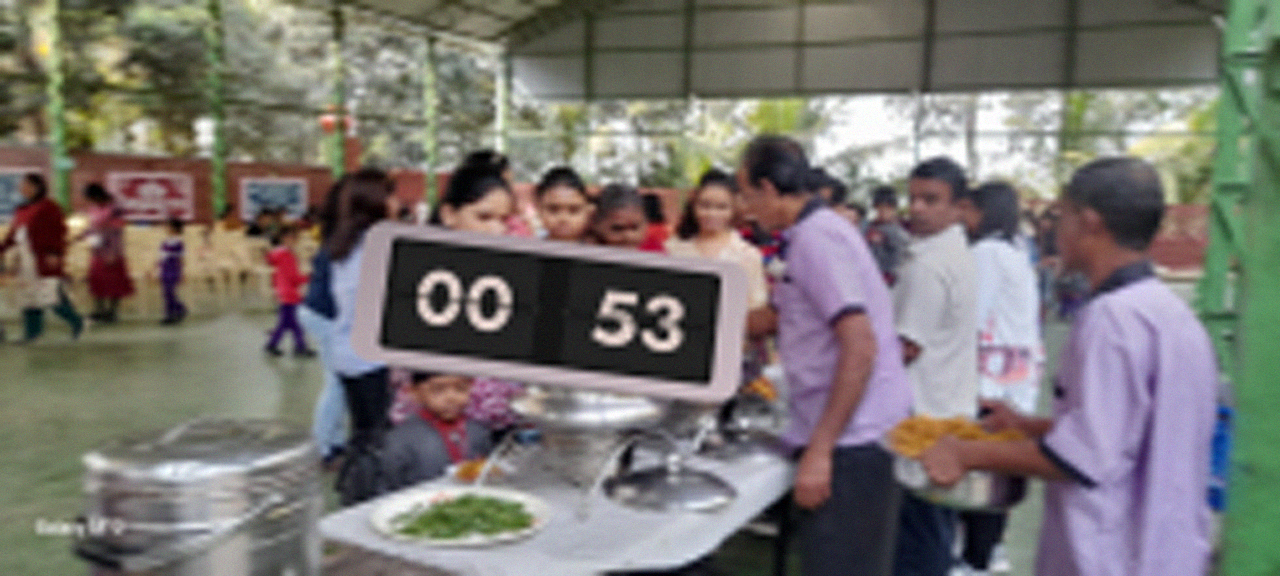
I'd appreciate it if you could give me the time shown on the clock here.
0:53
